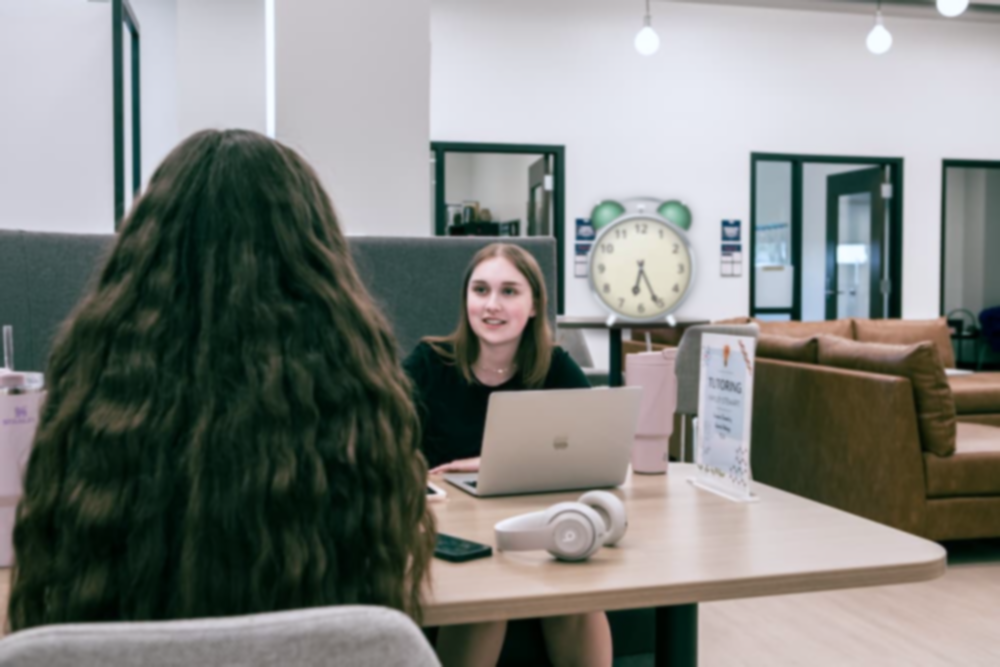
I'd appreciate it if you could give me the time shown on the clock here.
6:26
